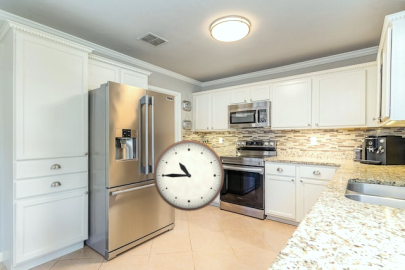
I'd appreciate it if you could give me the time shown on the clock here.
10:45
